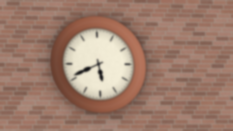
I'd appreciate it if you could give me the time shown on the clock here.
5:41
